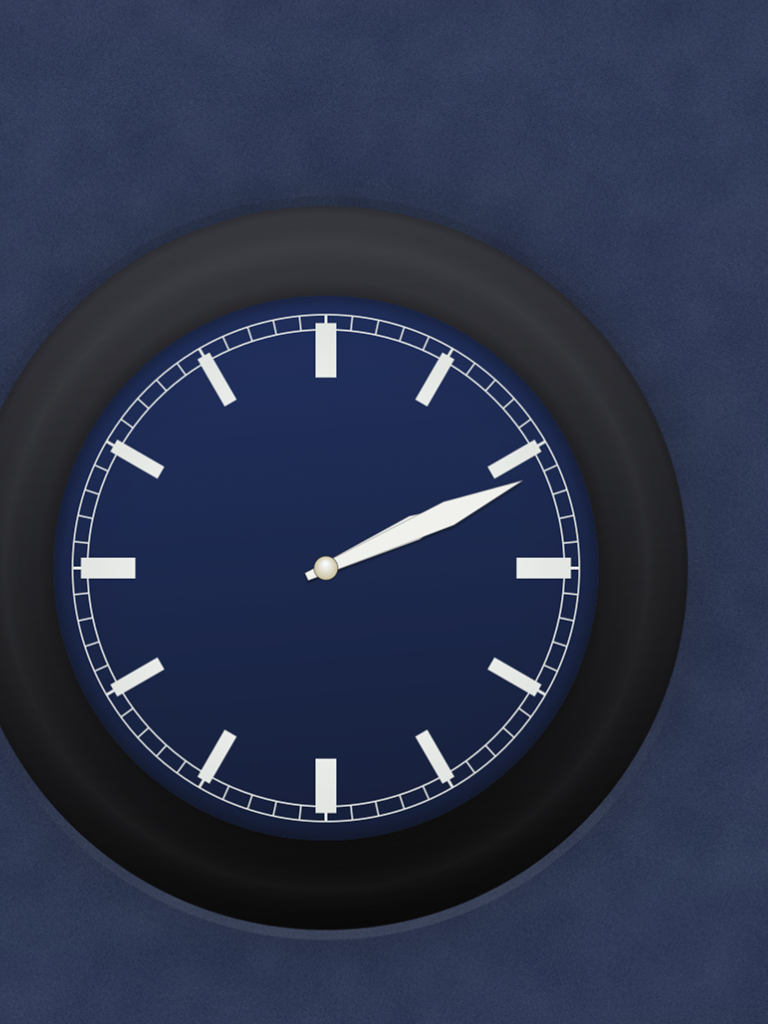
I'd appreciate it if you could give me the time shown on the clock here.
2:11
